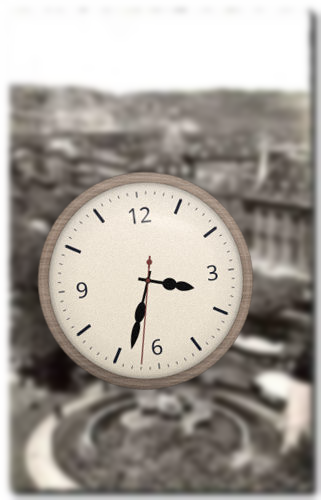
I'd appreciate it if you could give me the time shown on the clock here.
3:33:32
